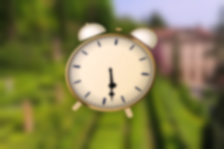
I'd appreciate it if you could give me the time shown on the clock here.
5:28
